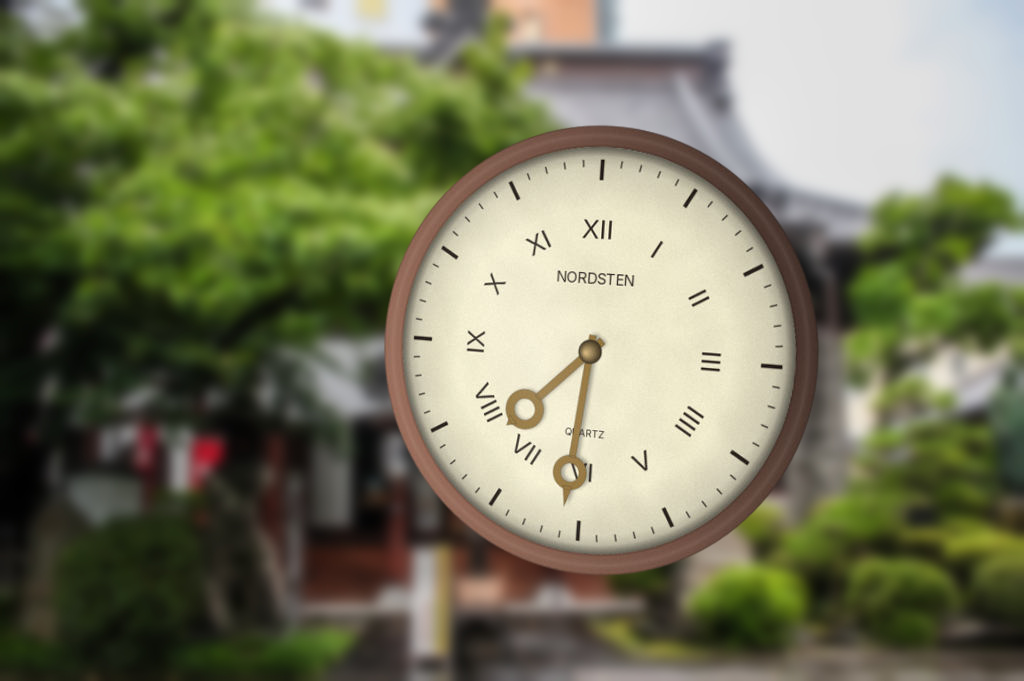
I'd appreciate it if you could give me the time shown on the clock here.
7:31
